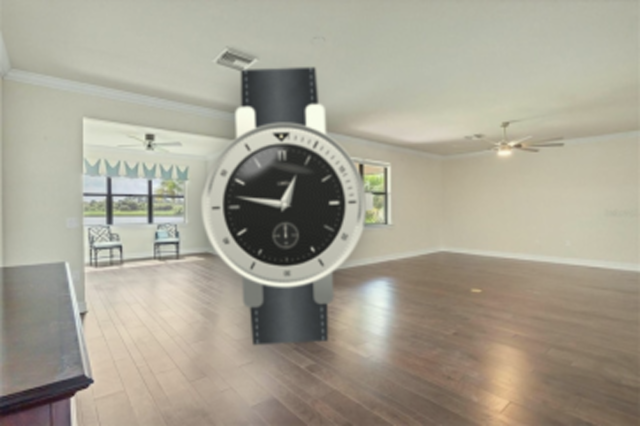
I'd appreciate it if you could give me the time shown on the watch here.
12:47
